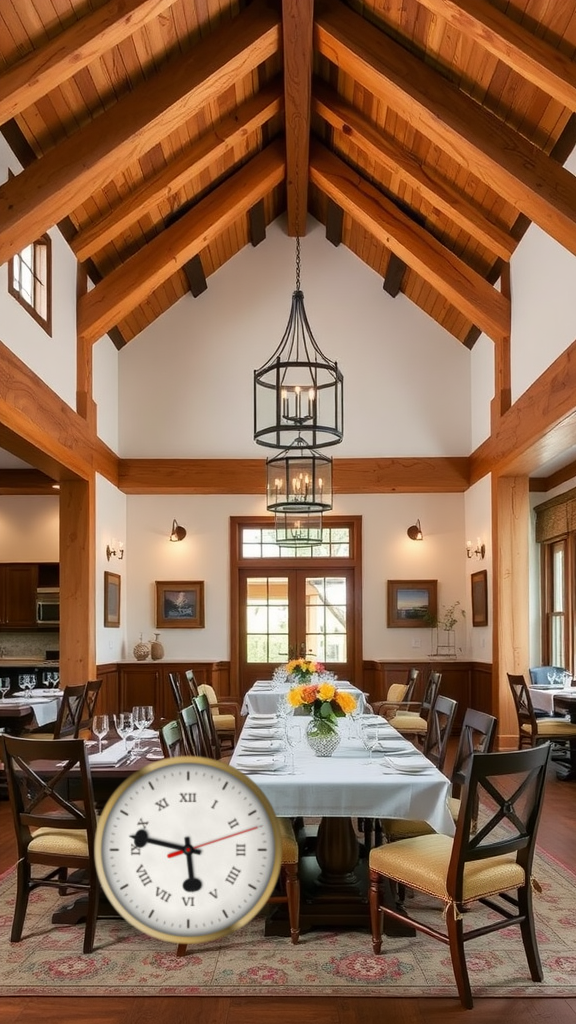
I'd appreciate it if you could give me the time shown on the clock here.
5:47:12
